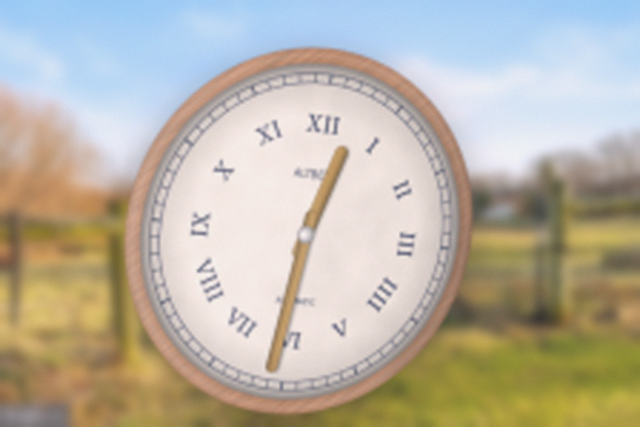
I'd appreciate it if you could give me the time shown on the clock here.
12:31
